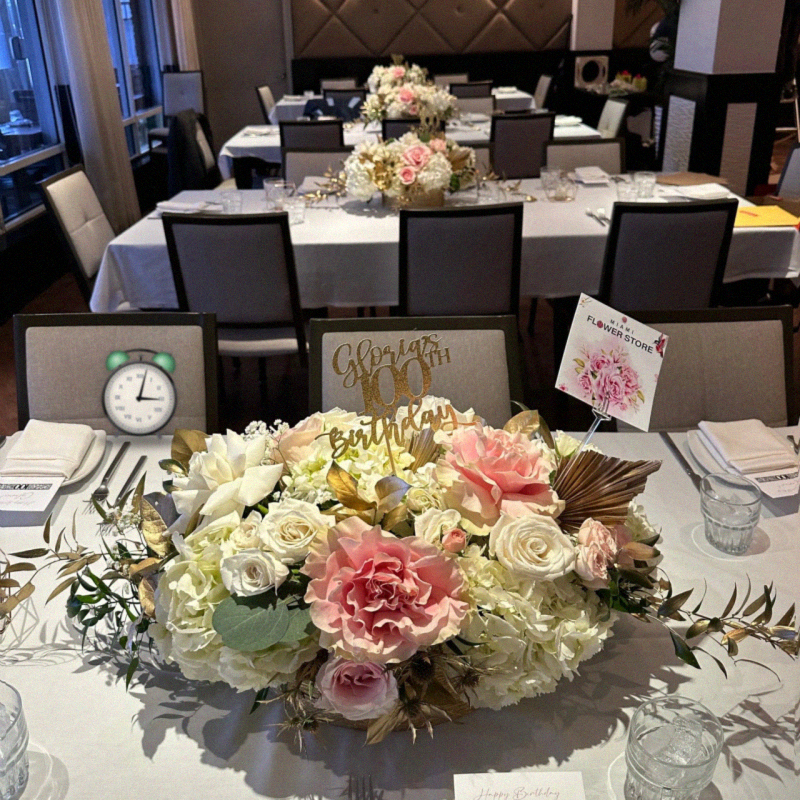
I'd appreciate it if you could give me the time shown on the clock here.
3:02
